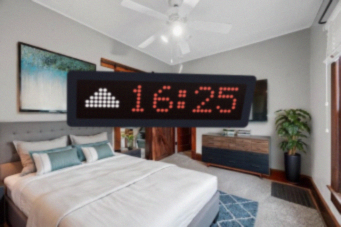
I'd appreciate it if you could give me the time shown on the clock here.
16:25
